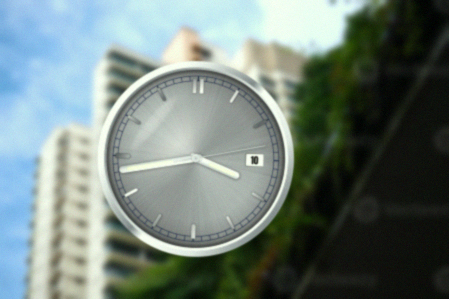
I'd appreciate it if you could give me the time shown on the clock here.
3:43:13
